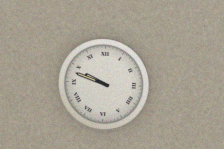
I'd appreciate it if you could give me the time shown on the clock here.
9:48
